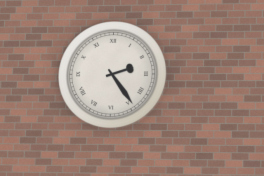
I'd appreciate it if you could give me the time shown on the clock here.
2:24
